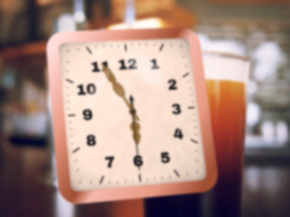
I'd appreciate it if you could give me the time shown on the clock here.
5:55:30
